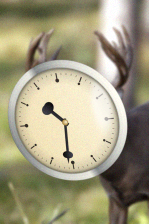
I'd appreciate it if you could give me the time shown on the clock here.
10:31
